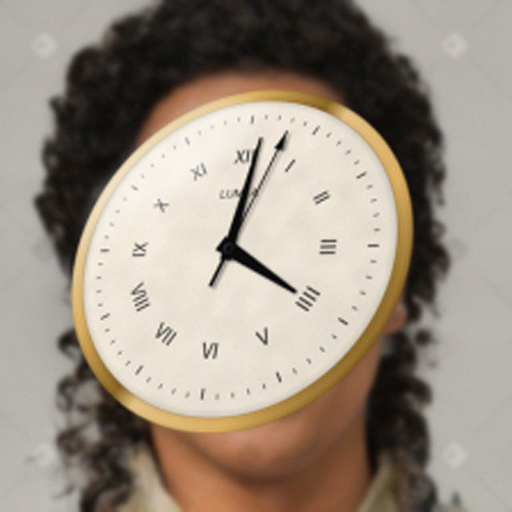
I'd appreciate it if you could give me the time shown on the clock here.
4:01:03
